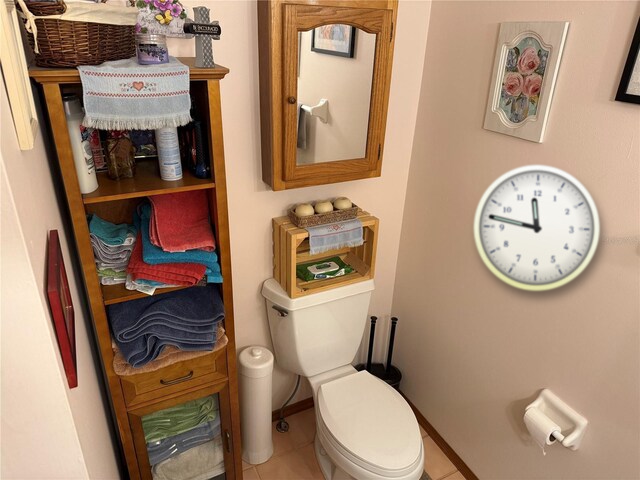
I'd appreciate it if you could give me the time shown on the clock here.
11:47
